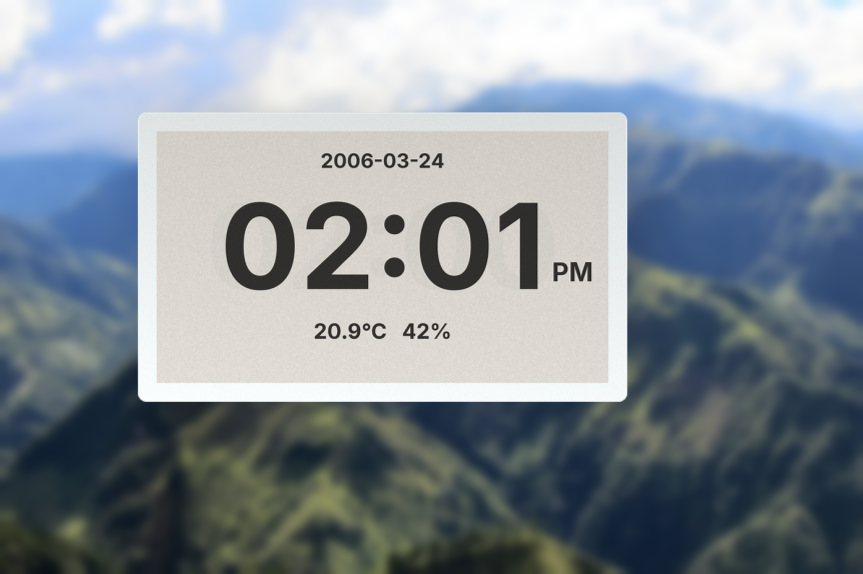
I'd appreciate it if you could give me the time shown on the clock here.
2:01
